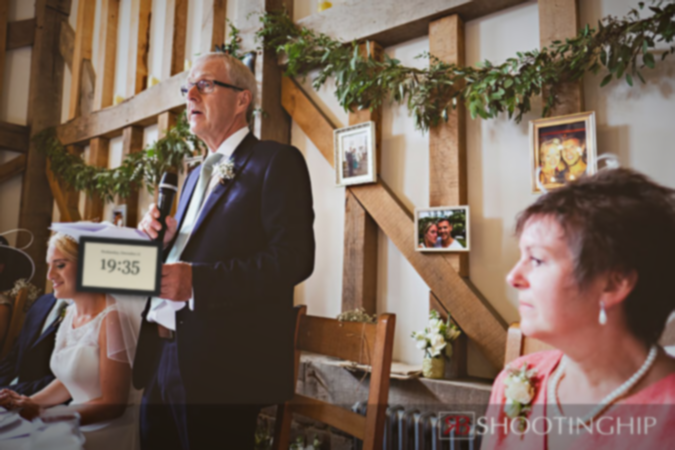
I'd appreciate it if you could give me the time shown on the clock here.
19:35
